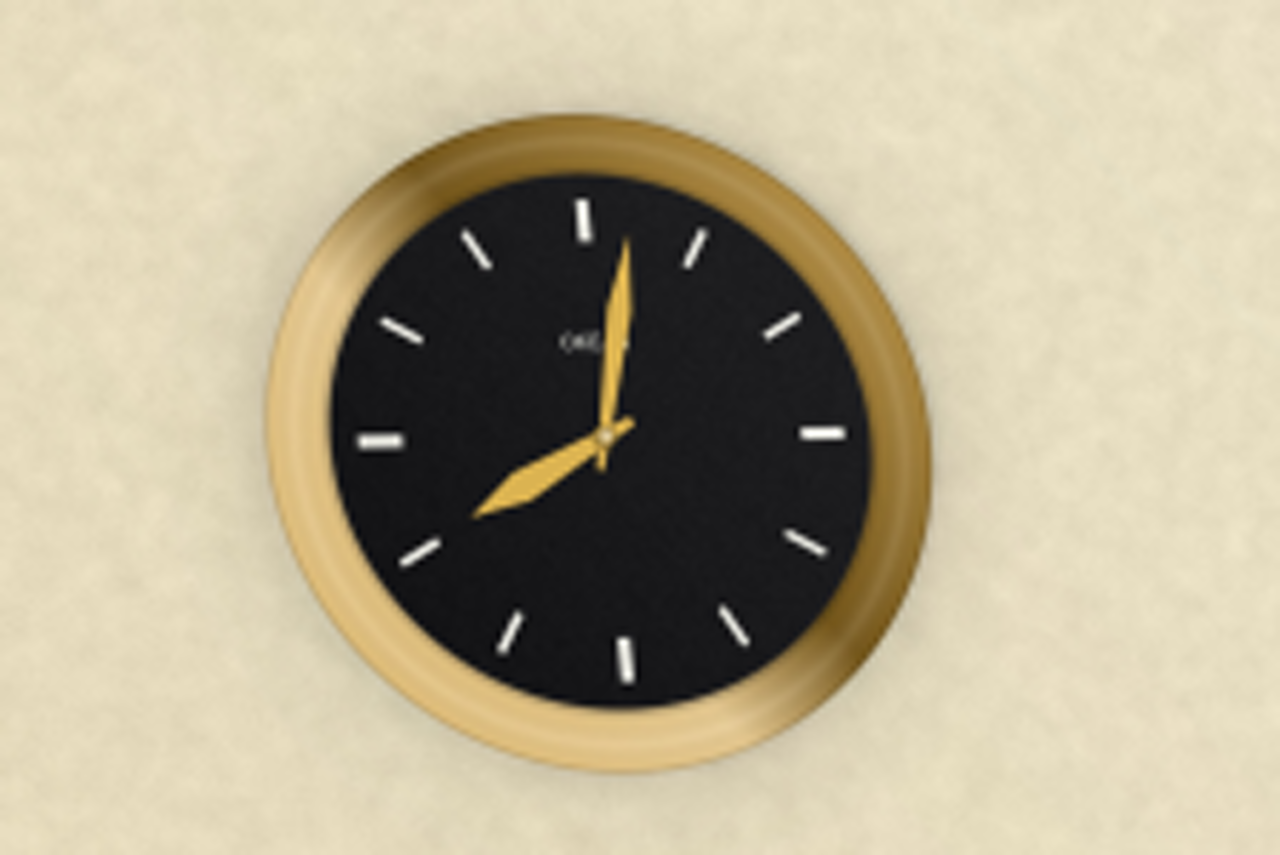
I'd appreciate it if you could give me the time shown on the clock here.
8:02
